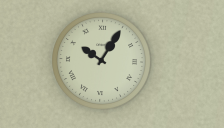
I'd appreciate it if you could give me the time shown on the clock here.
10:05
